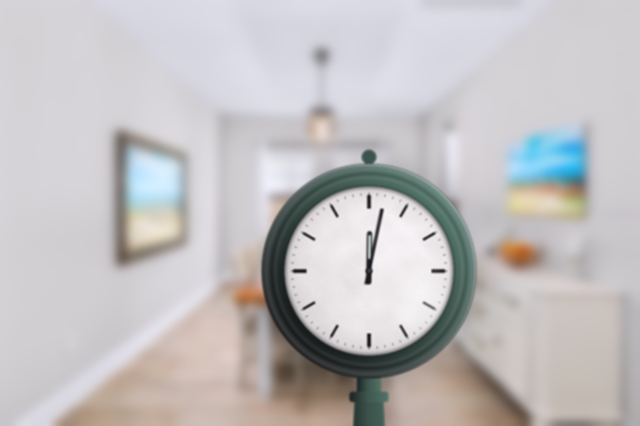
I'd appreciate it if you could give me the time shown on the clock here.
12:02
